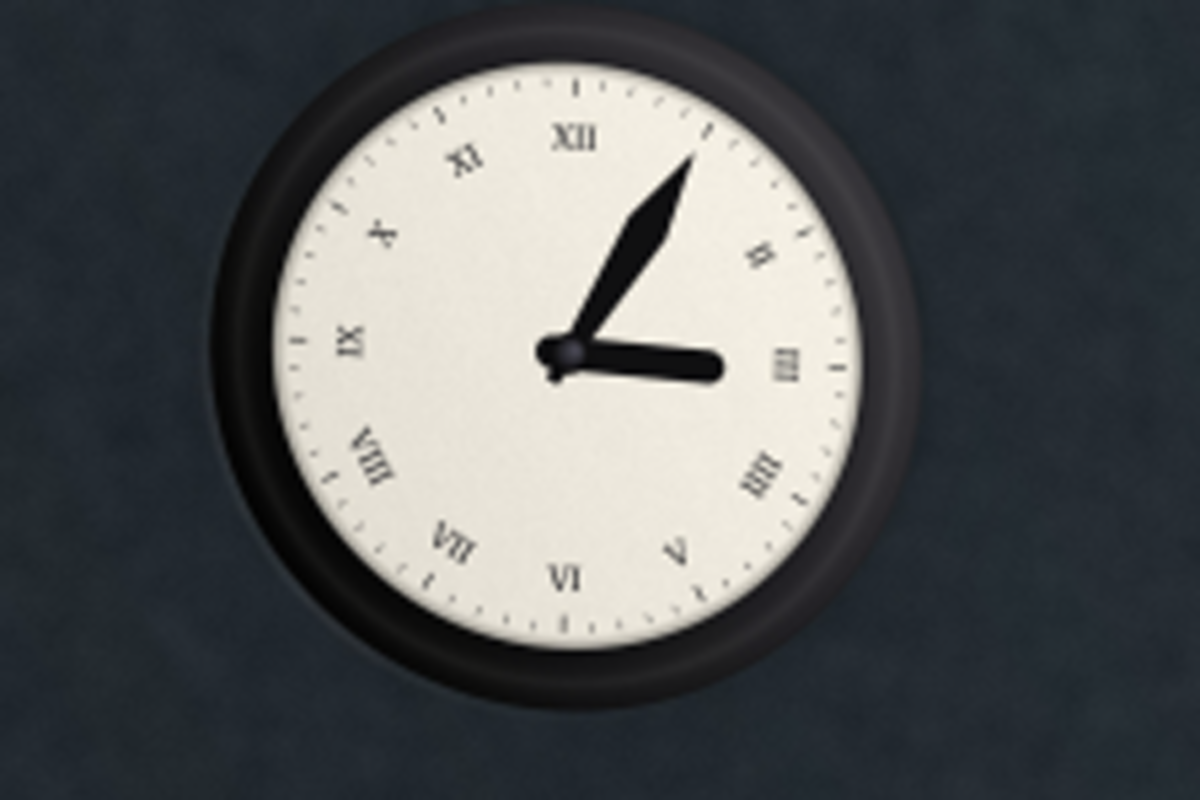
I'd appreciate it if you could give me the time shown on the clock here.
3:05
